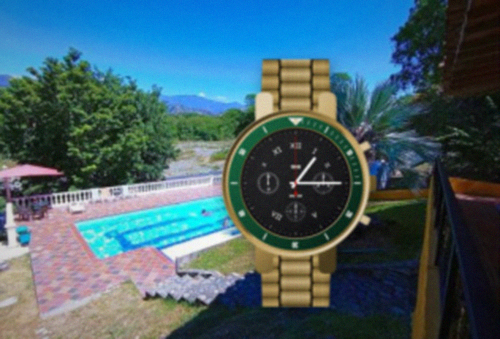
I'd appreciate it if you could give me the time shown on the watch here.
1:15
